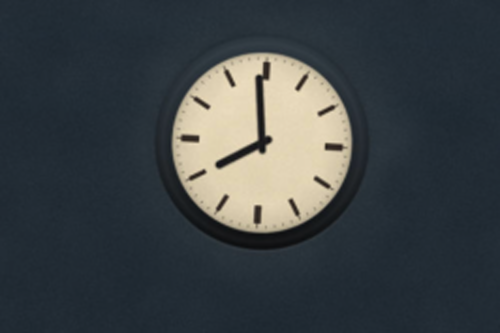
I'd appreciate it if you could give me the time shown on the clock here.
7:59
